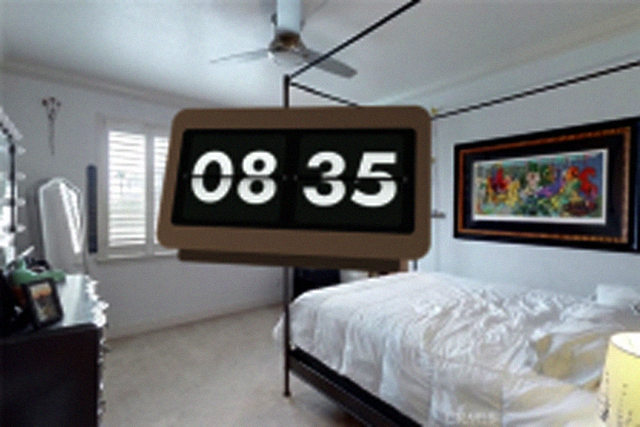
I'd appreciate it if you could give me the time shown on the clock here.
8:35
